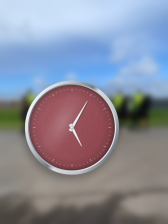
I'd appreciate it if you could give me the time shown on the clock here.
5:05
